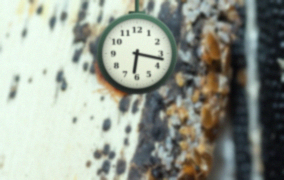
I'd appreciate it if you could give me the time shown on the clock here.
6:17
